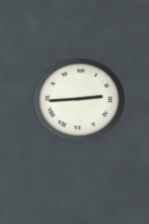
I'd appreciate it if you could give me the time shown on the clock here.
2:44
